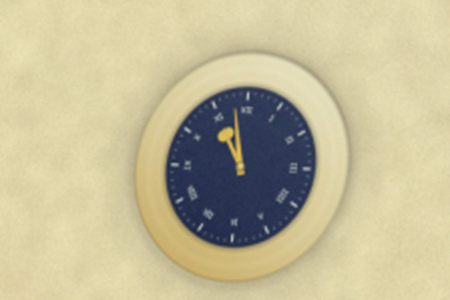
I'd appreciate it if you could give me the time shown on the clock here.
10:58
